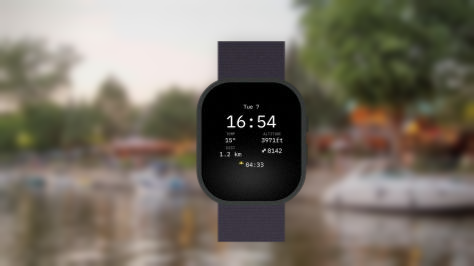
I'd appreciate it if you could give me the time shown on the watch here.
16:54
